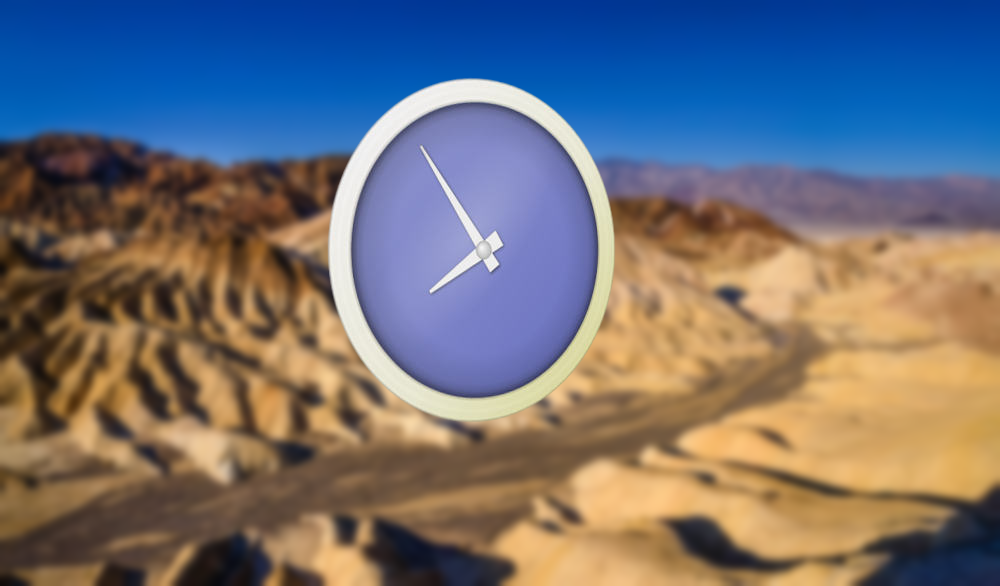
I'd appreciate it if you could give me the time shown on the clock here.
7:54
